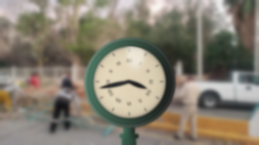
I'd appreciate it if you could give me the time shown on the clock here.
3:43
